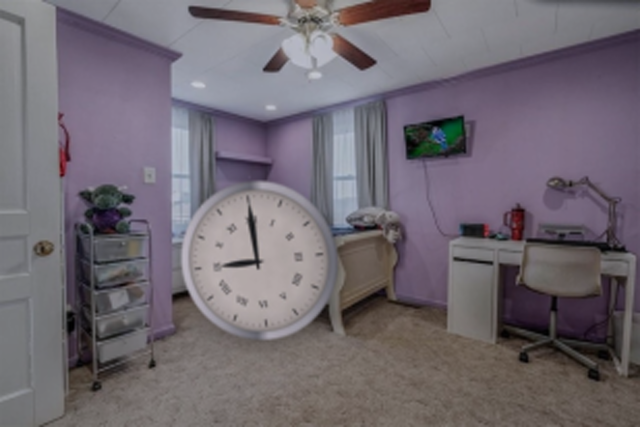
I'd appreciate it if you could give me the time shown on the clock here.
9:00
